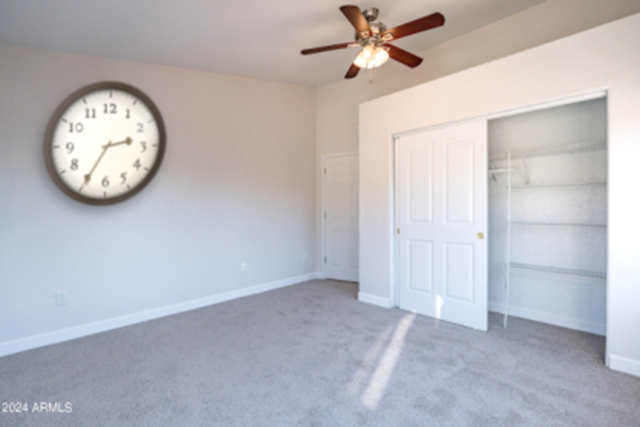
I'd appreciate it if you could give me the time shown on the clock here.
2:35
